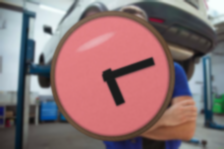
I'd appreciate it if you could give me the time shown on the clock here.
5:12
